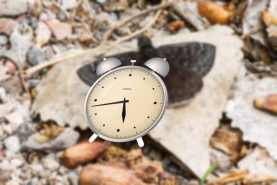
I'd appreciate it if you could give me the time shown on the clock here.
5:43
